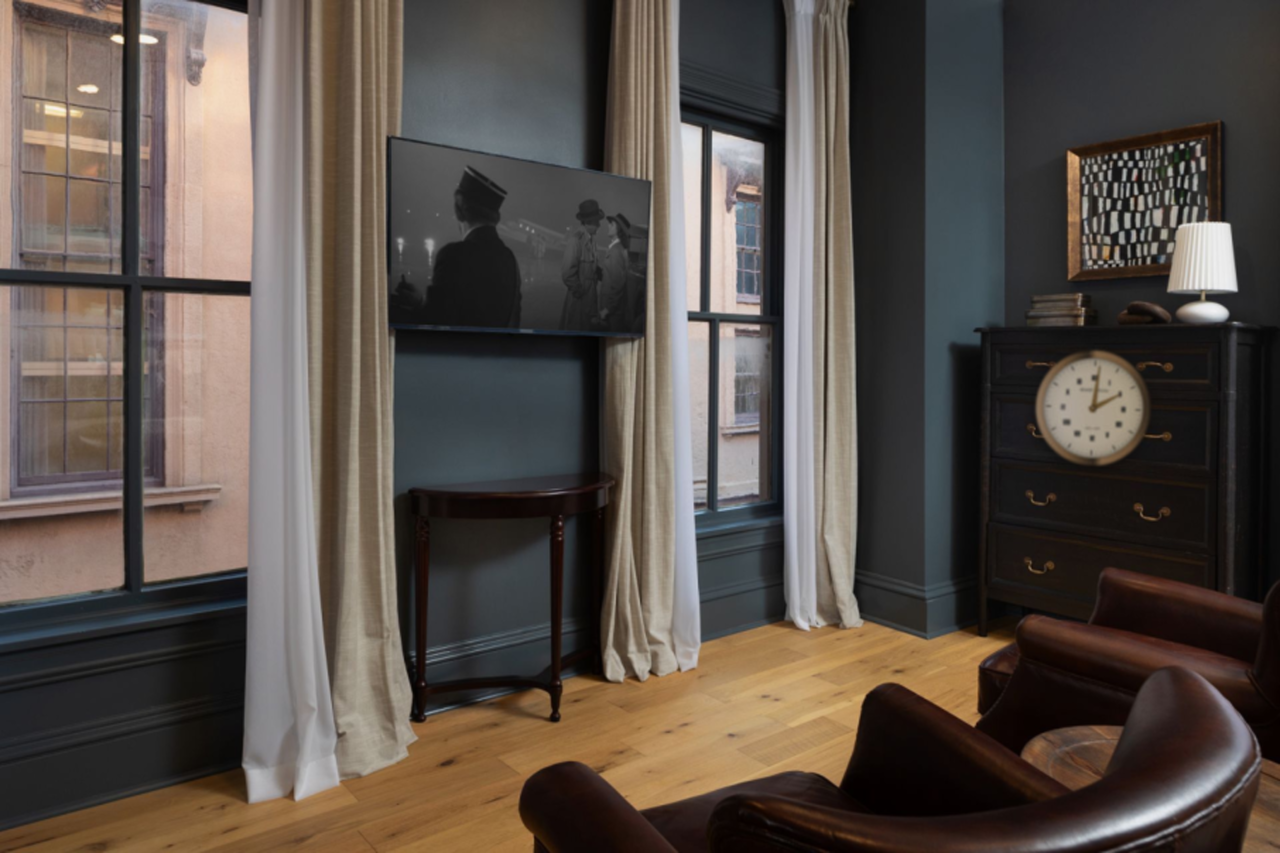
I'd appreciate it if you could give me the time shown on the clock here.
2:01
